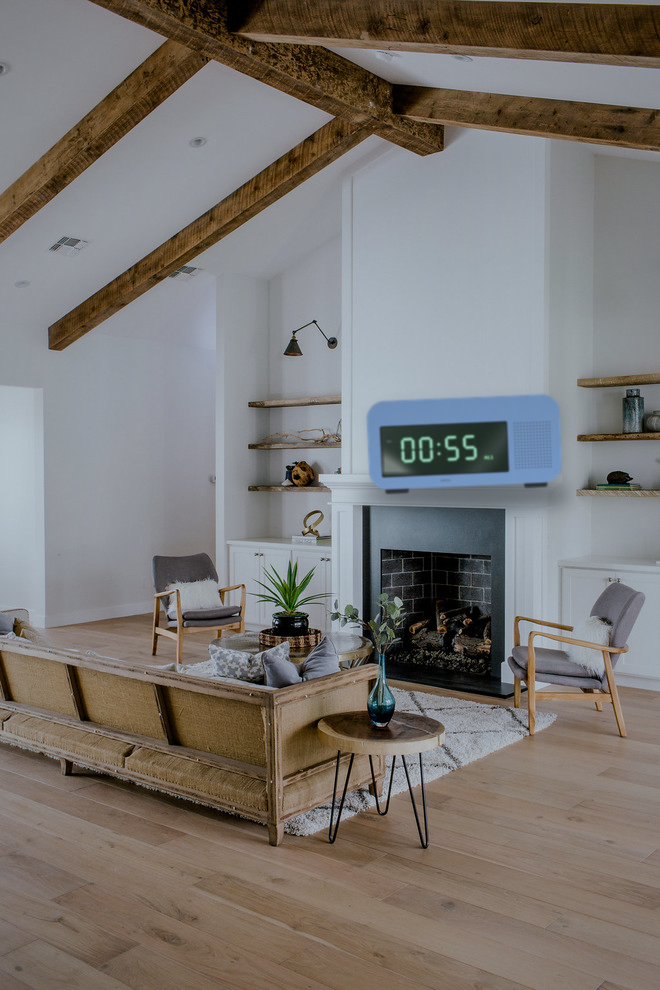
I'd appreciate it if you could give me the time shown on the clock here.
0:55
